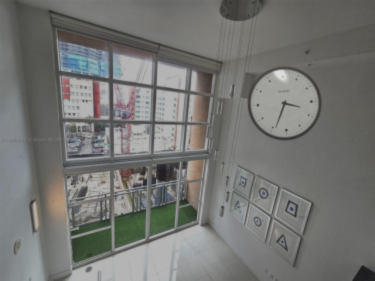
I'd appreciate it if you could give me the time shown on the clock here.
3:34
